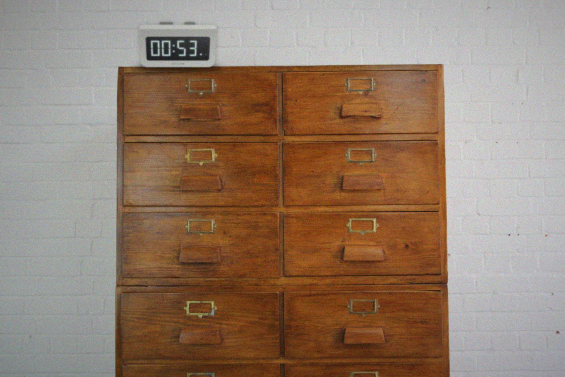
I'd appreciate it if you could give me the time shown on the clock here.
0:53
